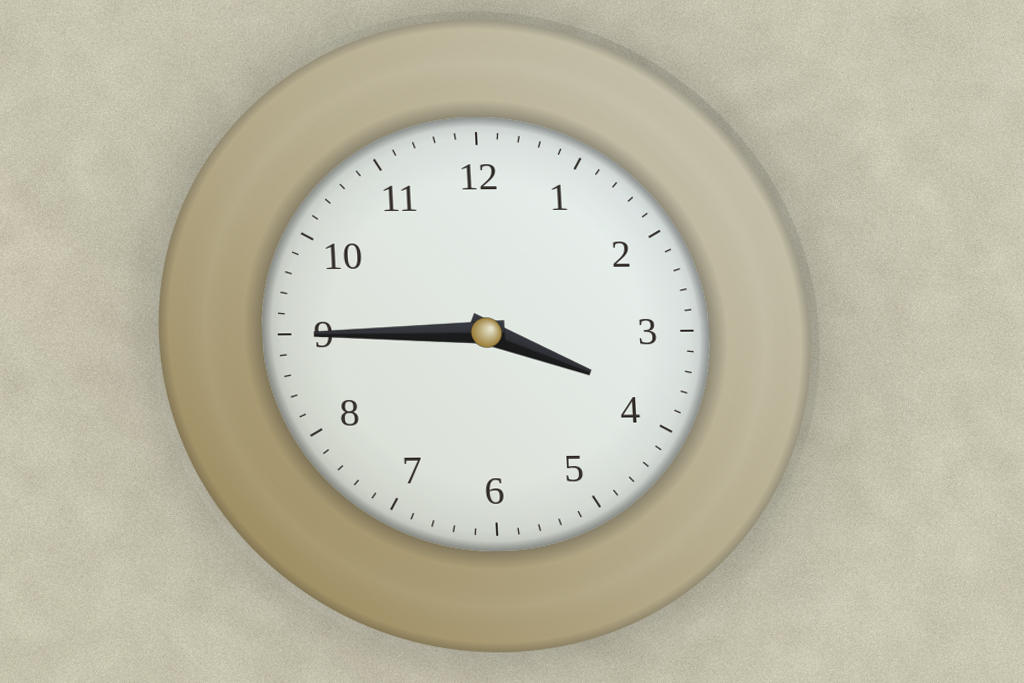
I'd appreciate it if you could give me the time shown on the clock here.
3:45
